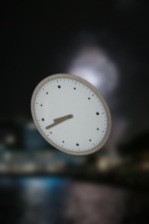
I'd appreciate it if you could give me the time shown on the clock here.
8:42
